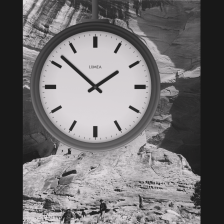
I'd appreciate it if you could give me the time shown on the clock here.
1:52
